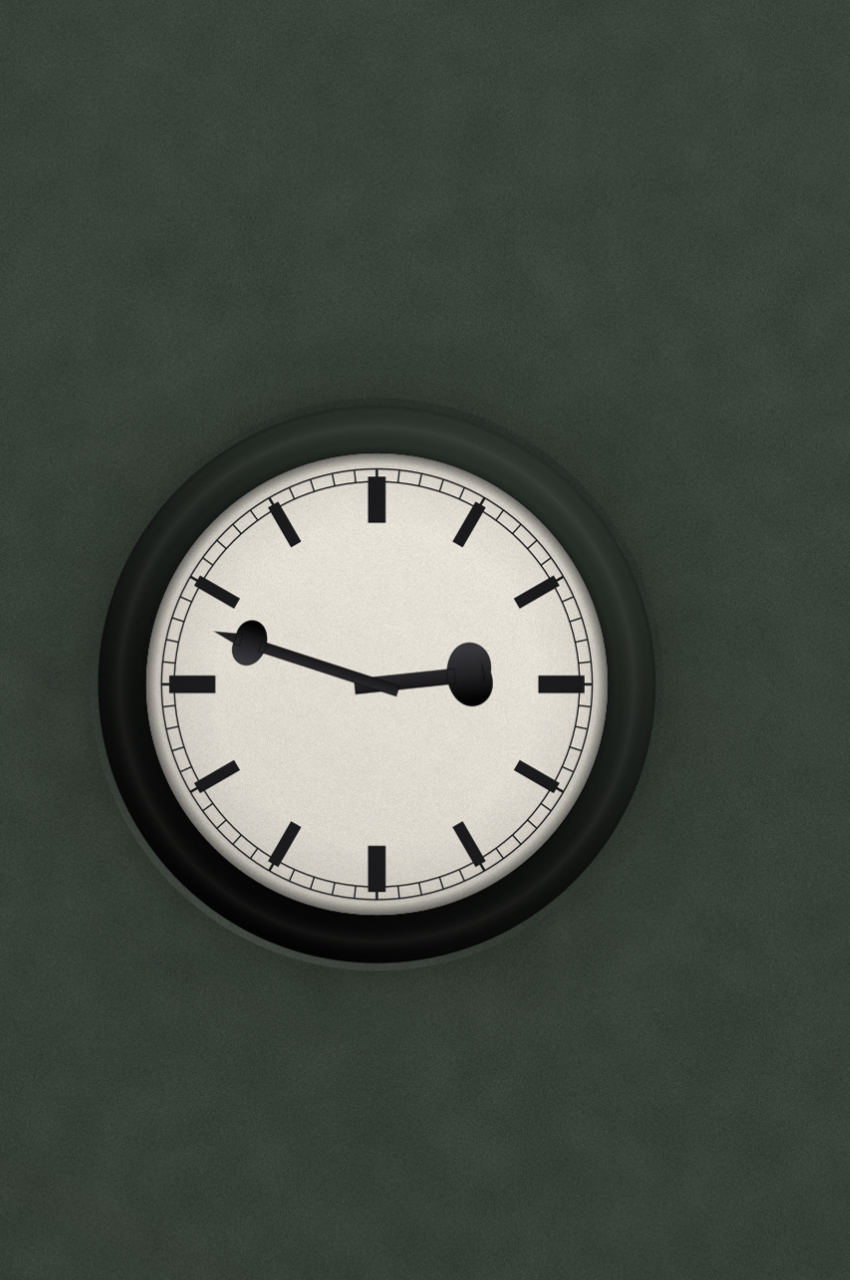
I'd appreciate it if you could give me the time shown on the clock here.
2:48
